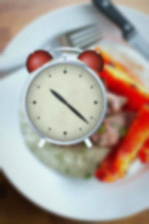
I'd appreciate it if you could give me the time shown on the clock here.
10:22
